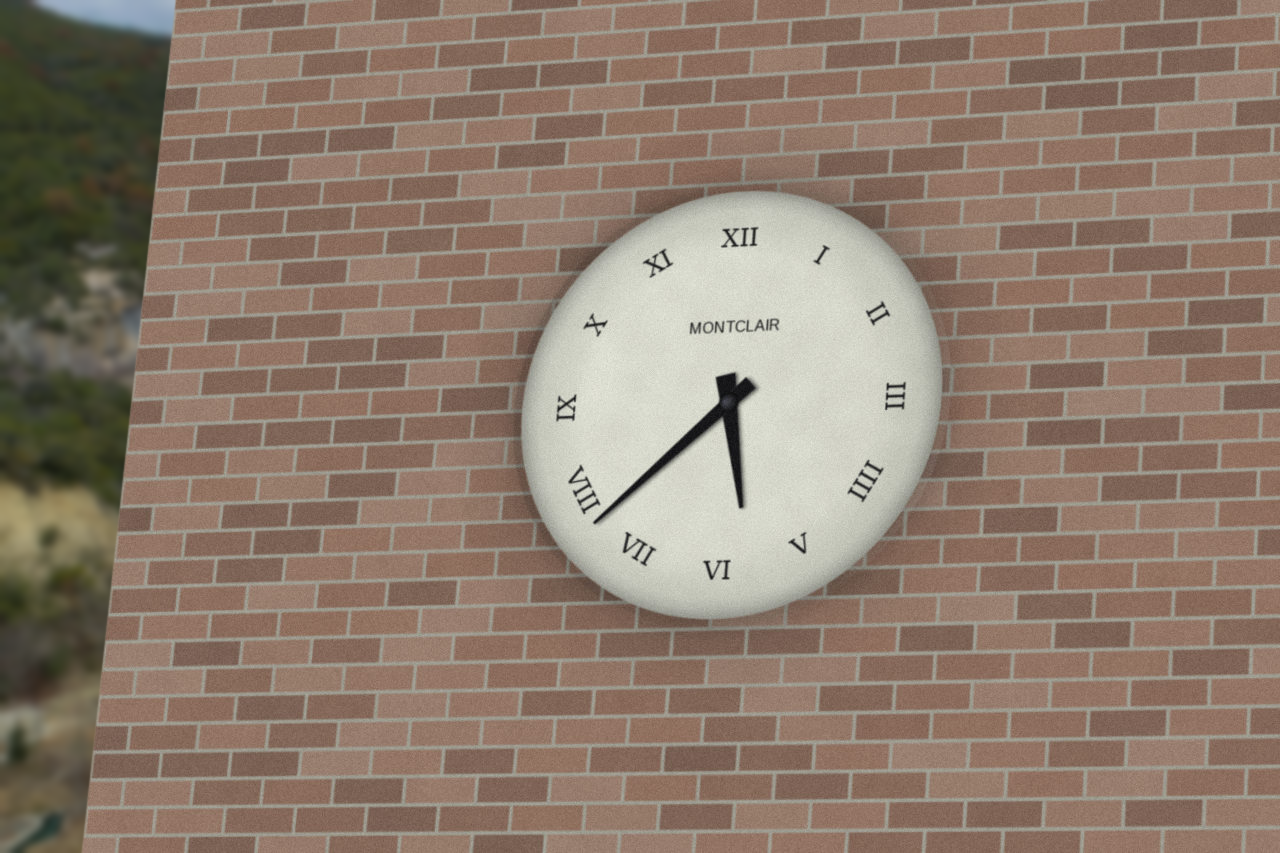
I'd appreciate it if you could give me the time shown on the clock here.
5:38
